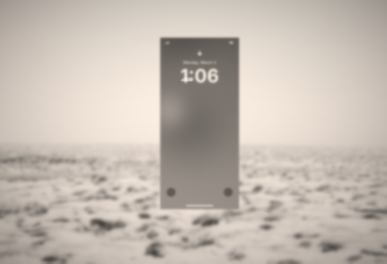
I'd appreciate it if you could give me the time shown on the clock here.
1:06
